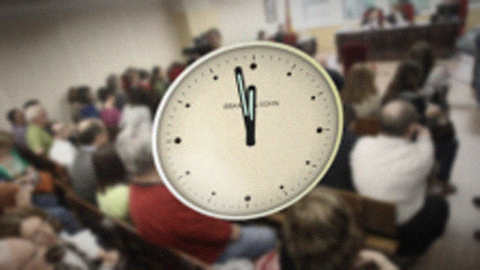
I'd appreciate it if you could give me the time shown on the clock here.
11:58
